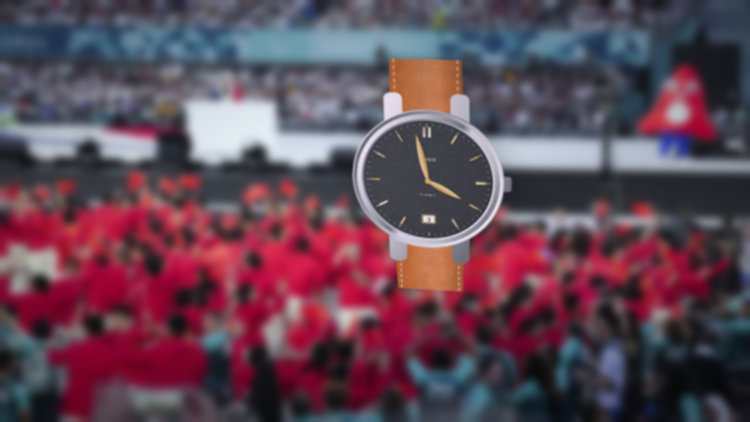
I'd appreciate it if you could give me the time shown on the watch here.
3:58
